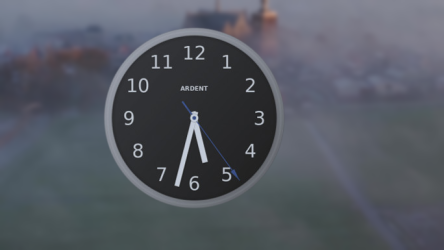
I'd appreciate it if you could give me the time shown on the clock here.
5:32:24
